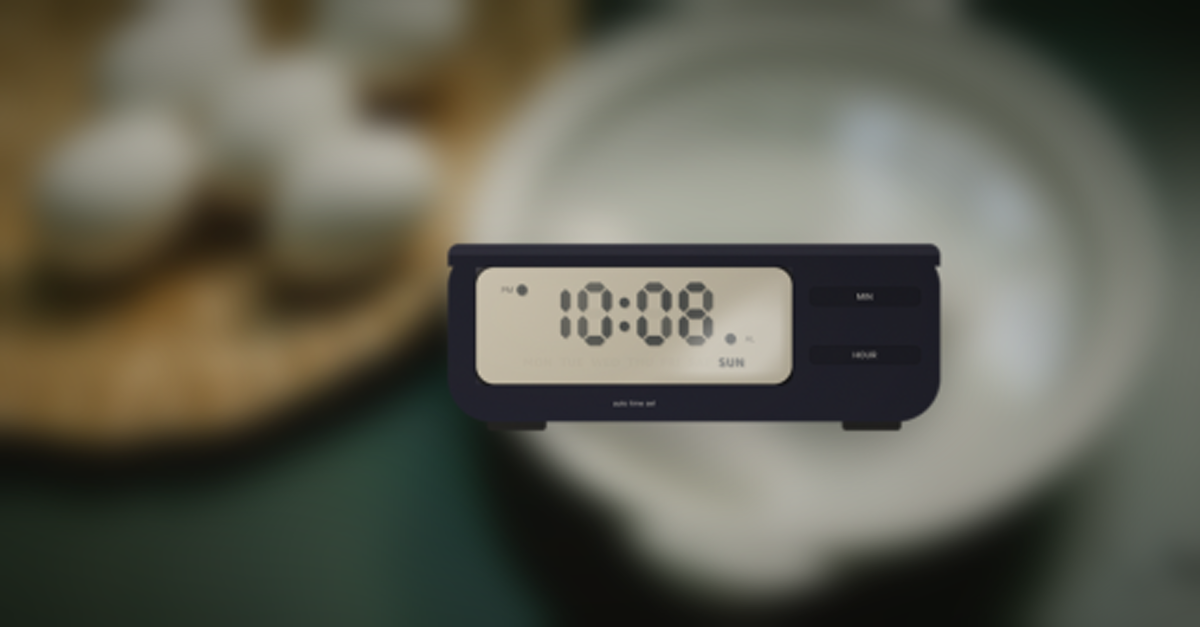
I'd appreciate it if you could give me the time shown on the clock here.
10:08
